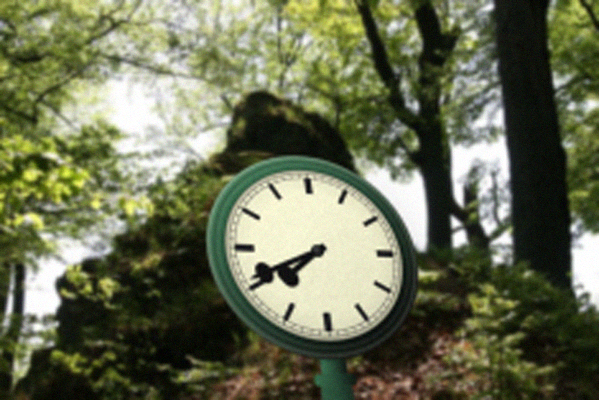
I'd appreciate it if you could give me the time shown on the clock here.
7:41
